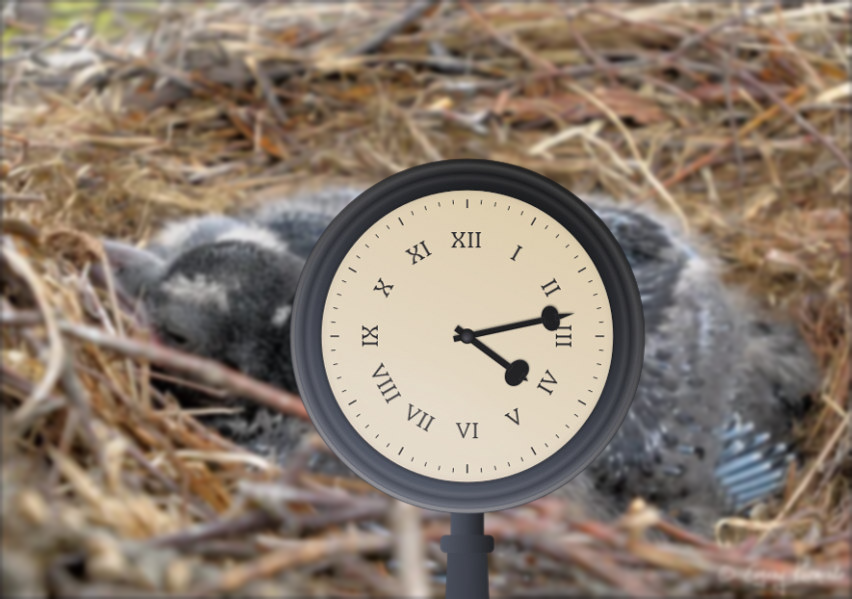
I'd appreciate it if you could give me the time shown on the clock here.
4:13
